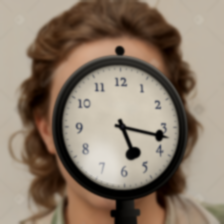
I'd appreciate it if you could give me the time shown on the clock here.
5:17
